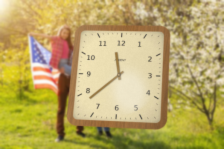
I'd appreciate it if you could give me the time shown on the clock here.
11:38
